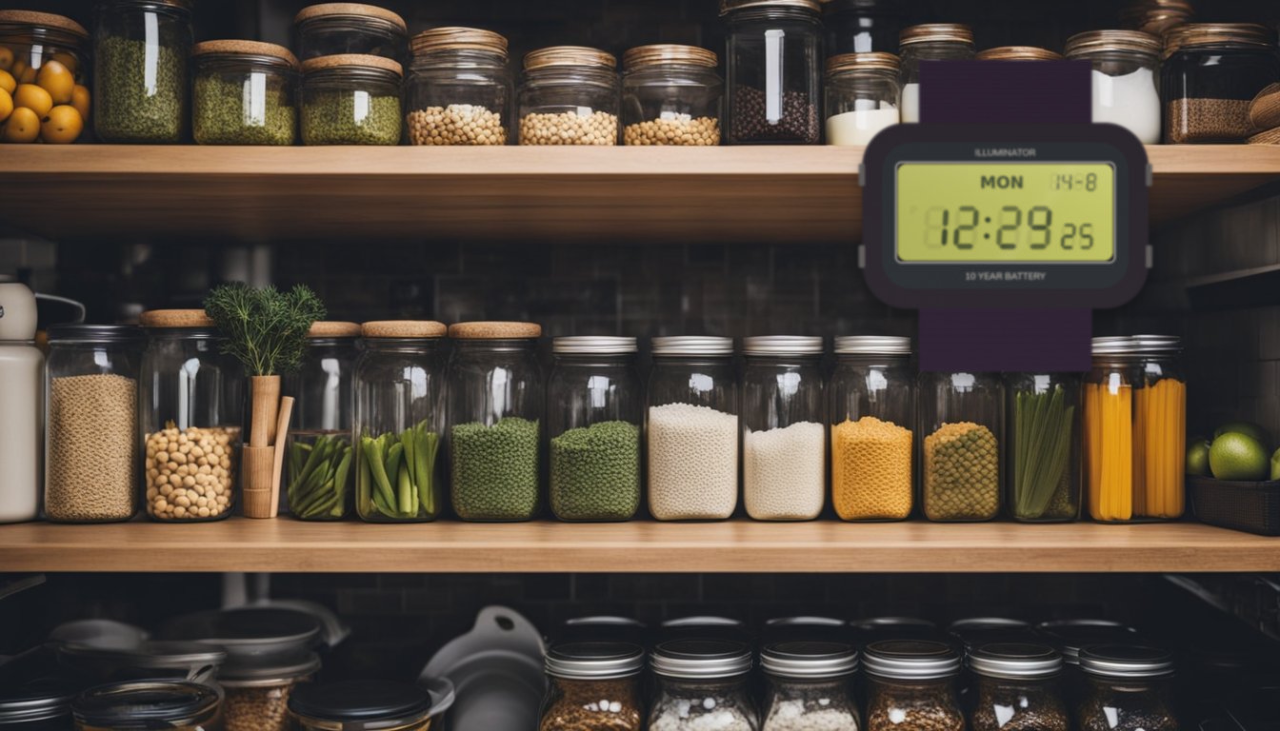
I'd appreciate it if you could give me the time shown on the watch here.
12:29:25
